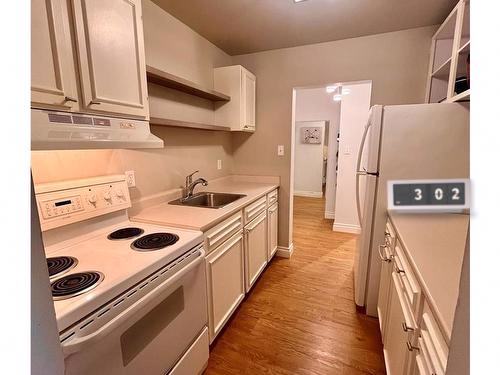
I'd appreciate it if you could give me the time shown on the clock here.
3:02
